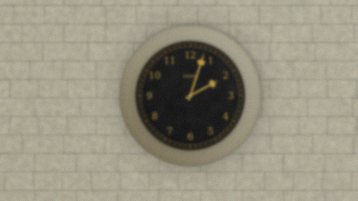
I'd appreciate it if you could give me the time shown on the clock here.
2:03
